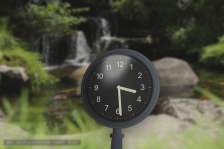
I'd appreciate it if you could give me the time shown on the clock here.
3:29
